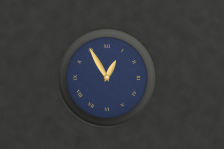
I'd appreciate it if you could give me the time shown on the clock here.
12:55
